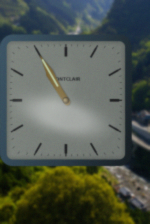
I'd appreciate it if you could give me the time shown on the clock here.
10:55
